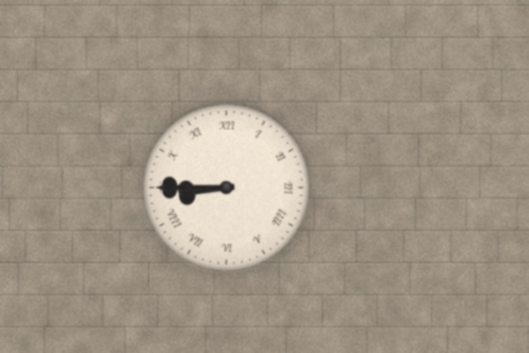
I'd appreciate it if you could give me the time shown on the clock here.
8:45
